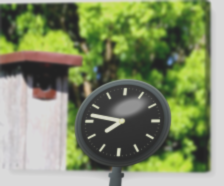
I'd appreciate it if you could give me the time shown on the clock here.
7:47
